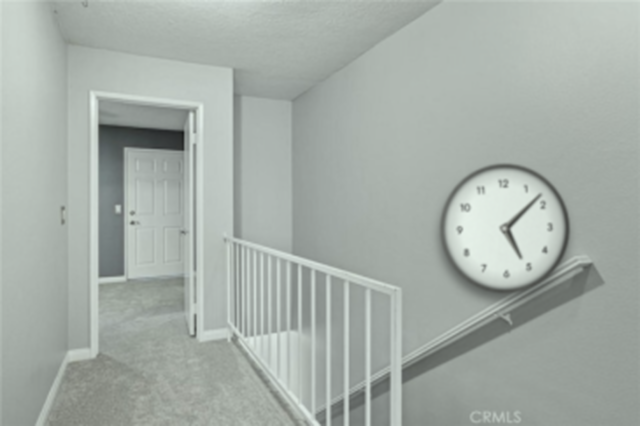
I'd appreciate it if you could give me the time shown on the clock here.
5:08
